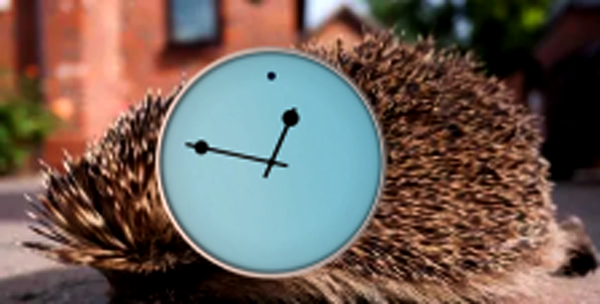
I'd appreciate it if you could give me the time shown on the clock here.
12:47
